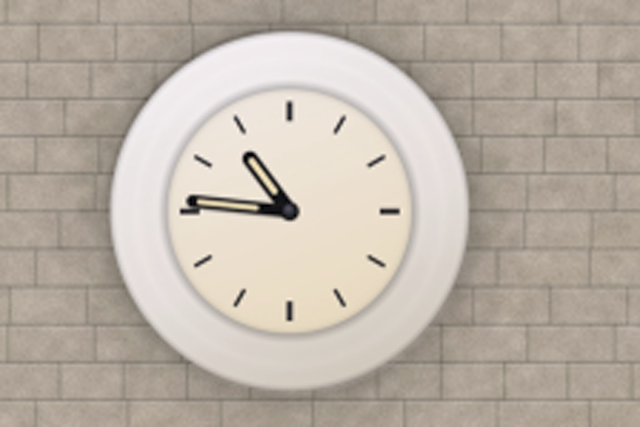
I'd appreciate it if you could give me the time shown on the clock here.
10:46
